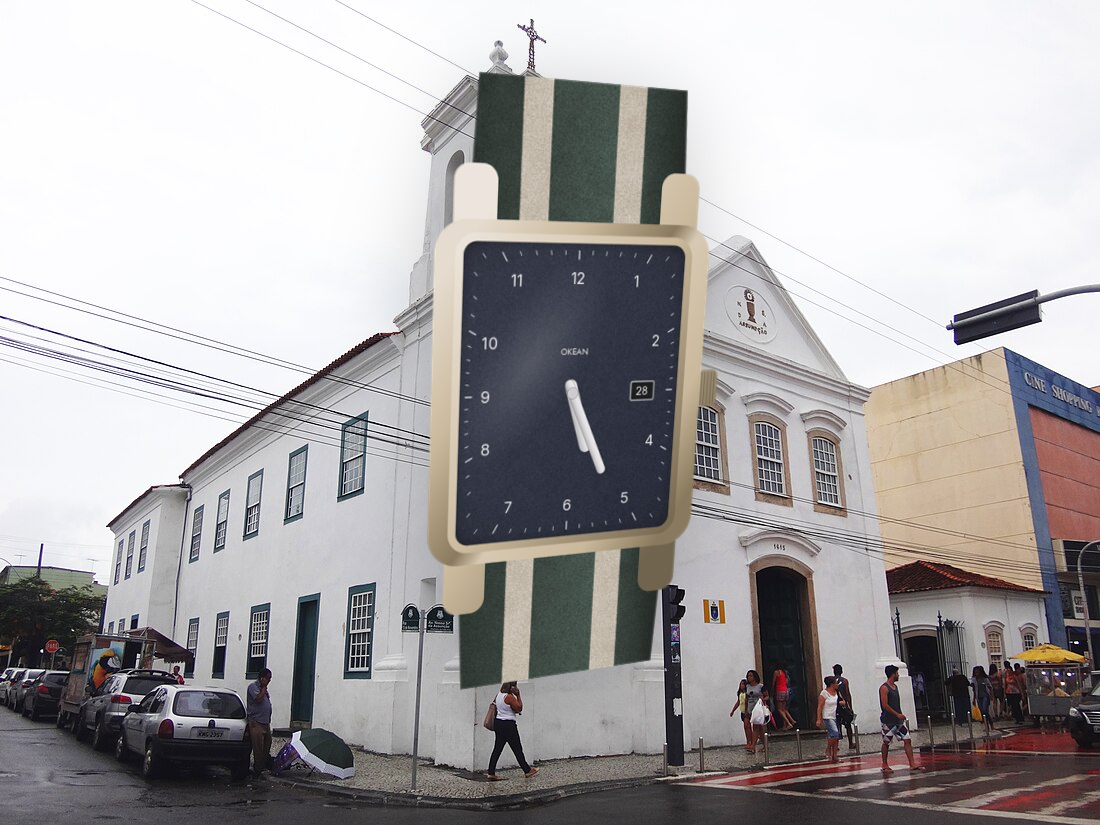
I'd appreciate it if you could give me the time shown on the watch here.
5:26
